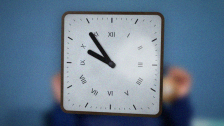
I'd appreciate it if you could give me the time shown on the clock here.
9:54
